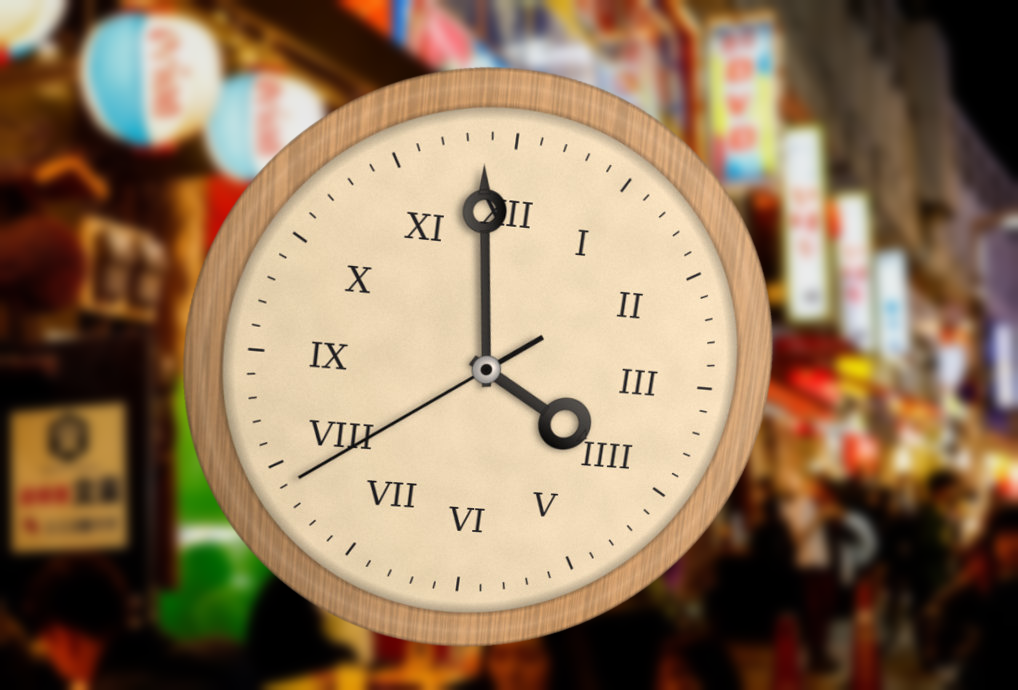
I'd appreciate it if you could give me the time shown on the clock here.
3:58:39
